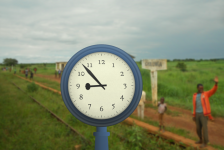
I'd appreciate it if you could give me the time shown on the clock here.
8:53
